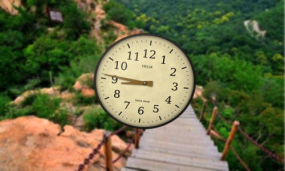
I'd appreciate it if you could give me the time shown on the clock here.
8:46
